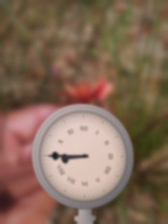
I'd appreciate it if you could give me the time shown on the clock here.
8:45
